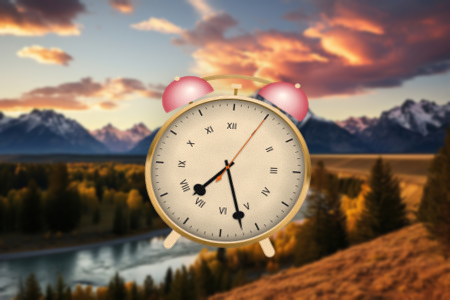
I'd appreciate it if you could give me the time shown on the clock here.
7:27:05
